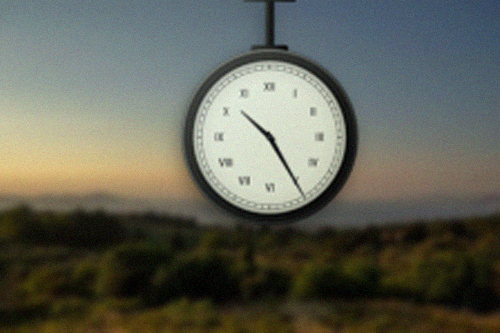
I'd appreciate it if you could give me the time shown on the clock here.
10:25
